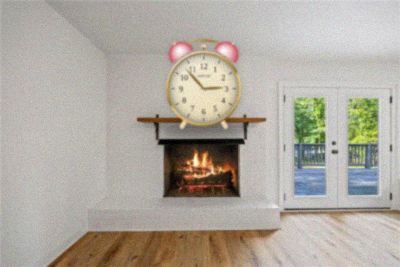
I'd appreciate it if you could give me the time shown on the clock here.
2:53
